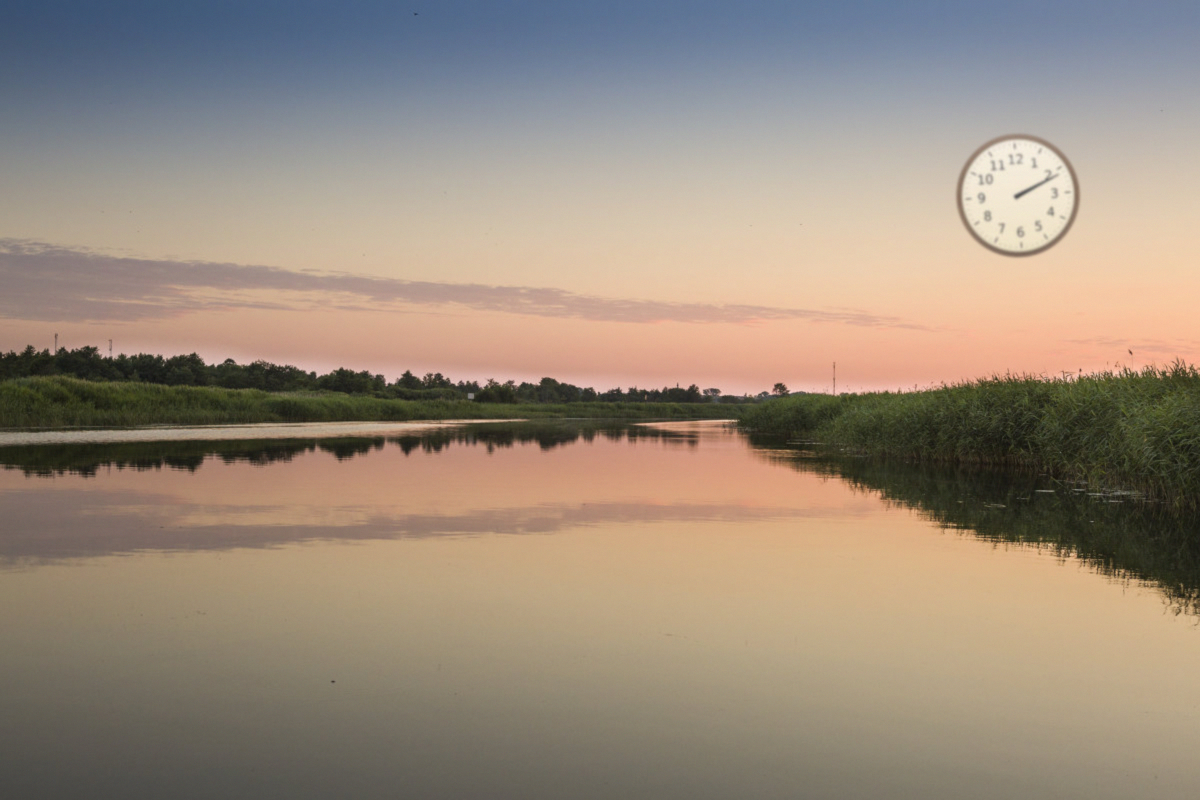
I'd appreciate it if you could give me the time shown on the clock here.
2:11
